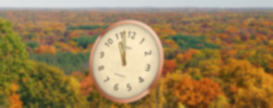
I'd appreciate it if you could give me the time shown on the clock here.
10:57
